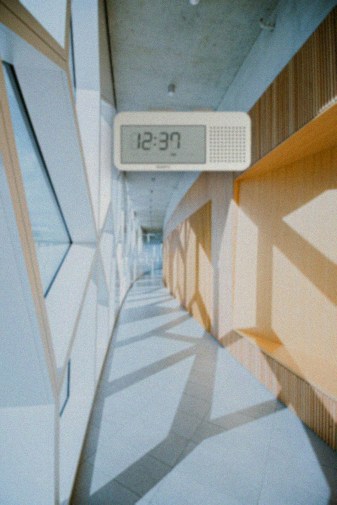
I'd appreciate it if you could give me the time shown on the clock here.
12:37
